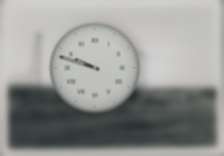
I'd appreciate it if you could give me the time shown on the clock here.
9:48
